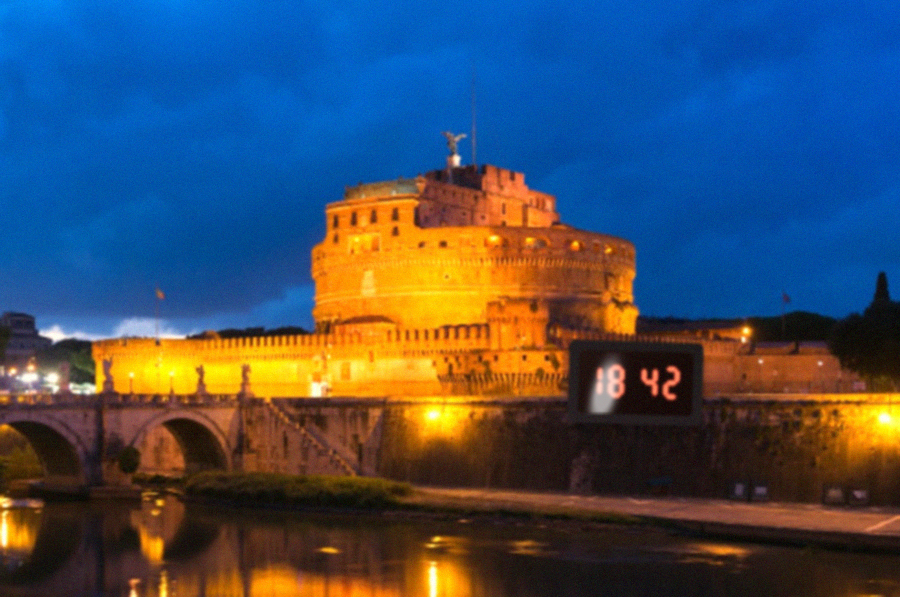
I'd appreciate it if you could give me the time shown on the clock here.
18:42
